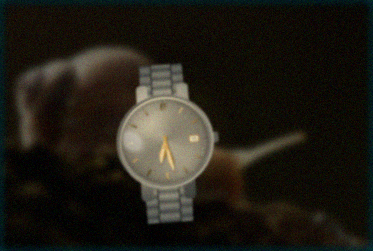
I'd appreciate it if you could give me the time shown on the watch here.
6:28
